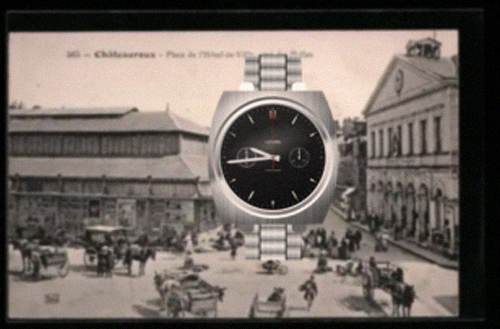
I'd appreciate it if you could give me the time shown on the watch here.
9:44
